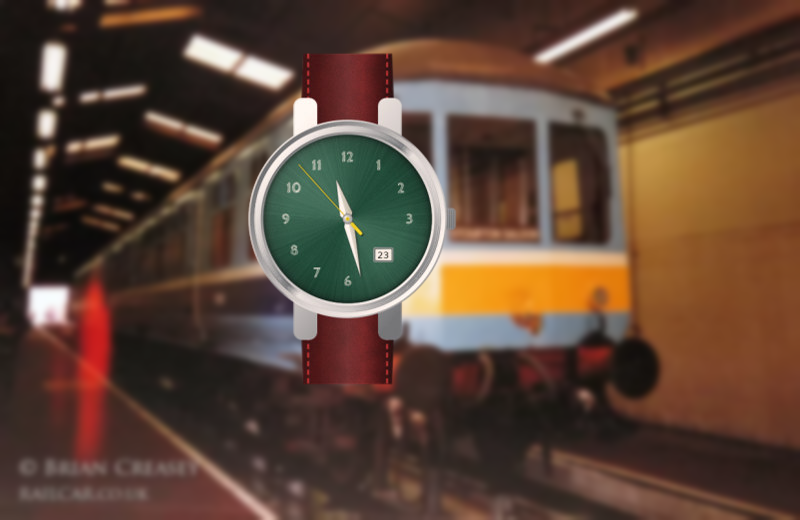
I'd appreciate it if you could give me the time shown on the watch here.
11:27:53
